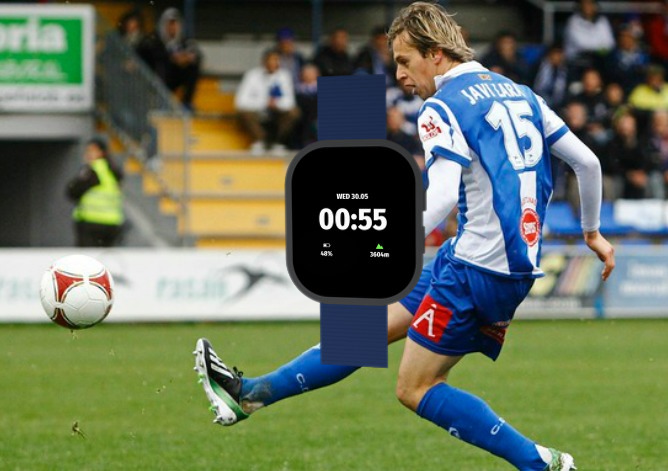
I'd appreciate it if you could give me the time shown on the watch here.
0:55
